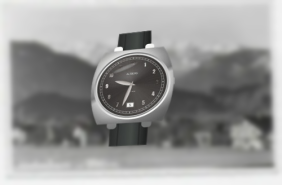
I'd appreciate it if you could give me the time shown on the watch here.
9:33
